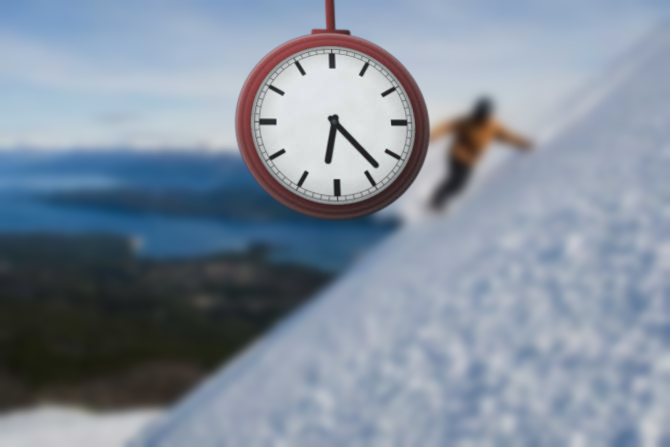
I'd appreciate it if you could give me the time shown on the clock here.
6:23
